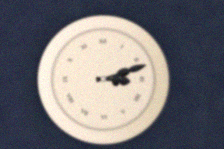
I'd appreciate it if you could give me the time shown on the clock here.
3:12
